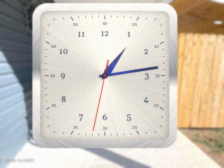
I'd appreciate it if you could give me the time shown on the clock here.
1:13:32
